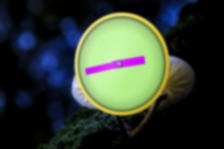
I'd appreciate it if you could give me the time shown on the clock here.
2:43
